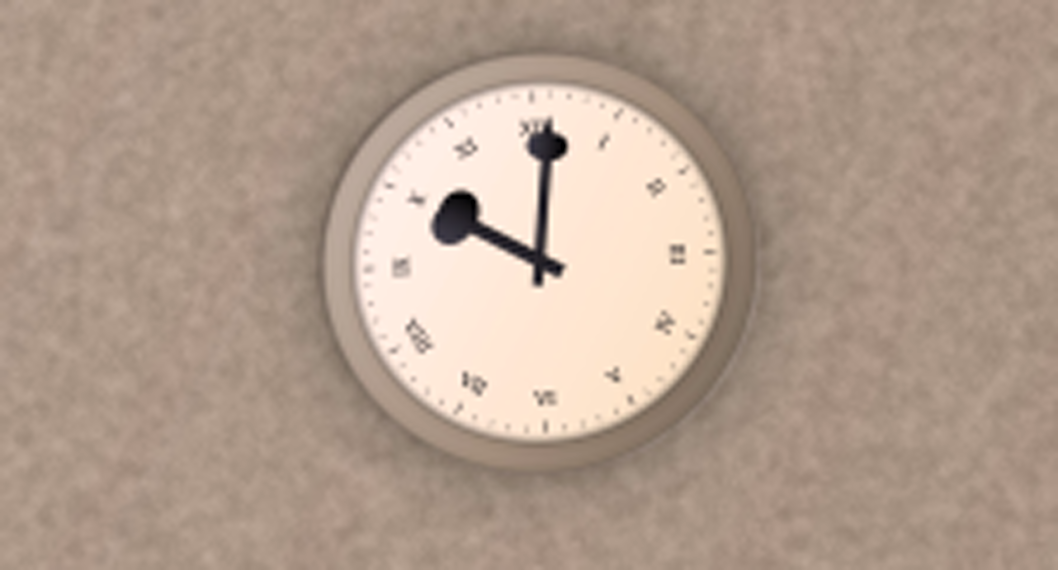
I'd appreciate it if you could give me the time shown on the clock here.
10:01
